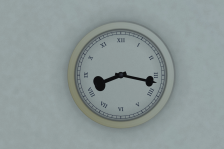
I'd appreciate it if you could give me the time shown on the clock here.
8:17
